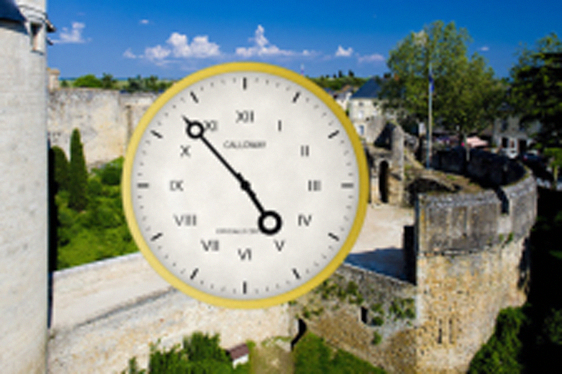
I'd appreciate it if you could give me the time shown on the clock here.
4:53
